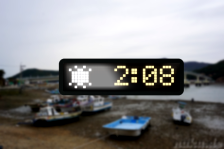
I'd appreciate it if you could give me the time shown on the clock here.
2:08
